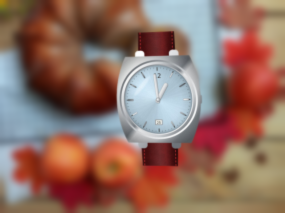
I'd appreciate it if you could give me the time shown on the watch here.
12:59
